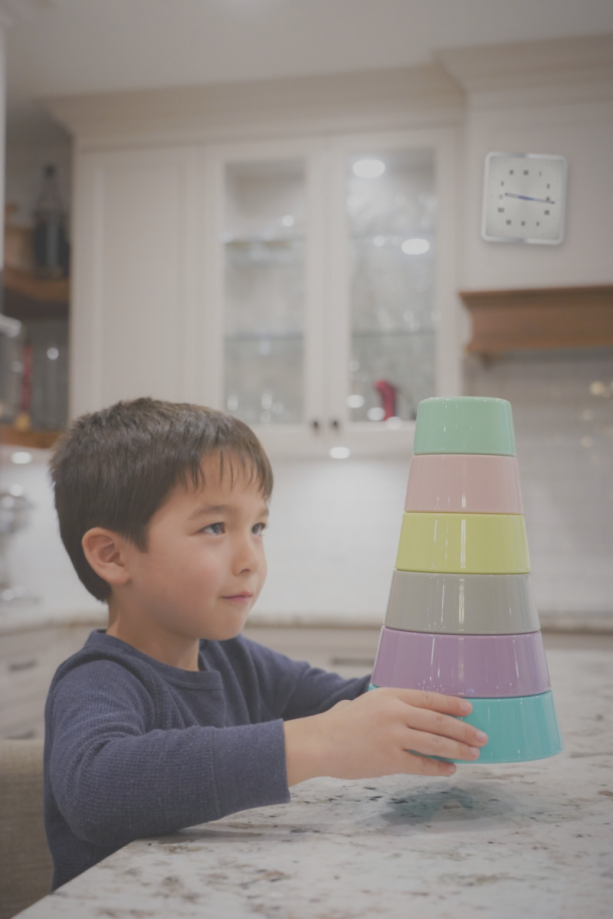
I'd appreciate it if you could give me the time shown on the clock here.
9:16
